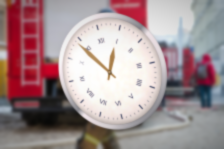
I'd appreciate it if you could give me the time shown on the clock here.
12:54
